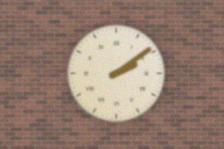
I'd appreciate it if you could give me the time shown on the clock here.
2:09
